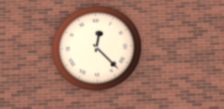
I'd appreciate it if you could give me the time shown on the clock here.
12:23
